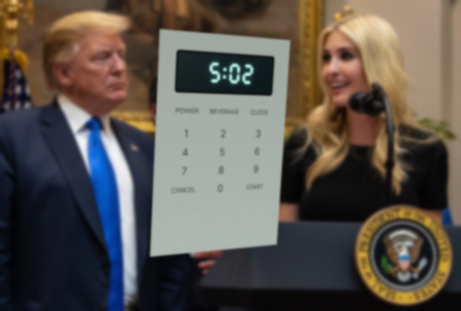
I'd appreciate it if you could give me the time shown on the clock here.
5:02
